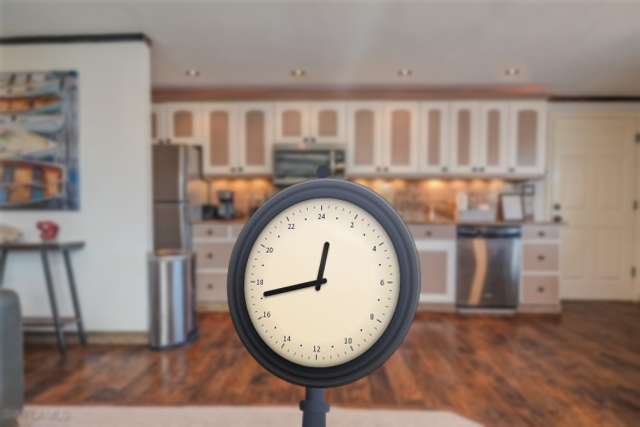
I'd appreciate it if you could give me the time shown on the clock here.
0:43
